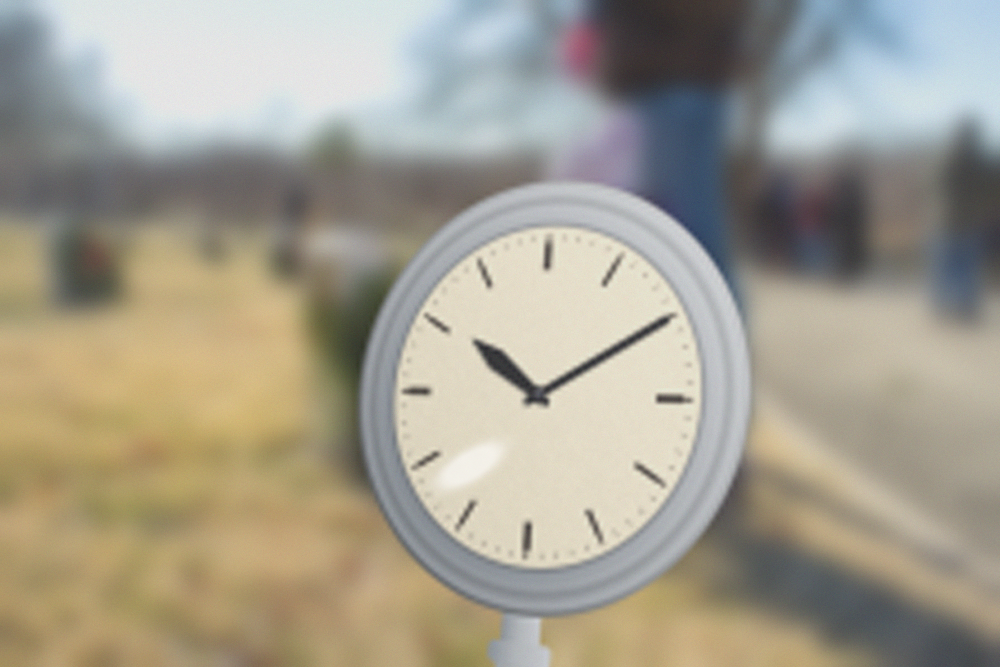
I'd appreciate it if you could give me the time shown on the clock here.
10:10
